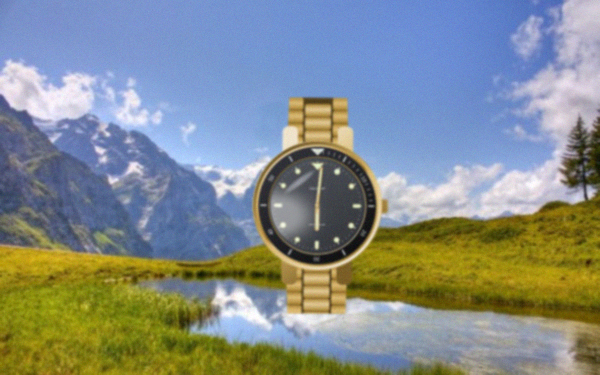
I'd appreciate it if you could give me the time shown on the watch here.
6:01
